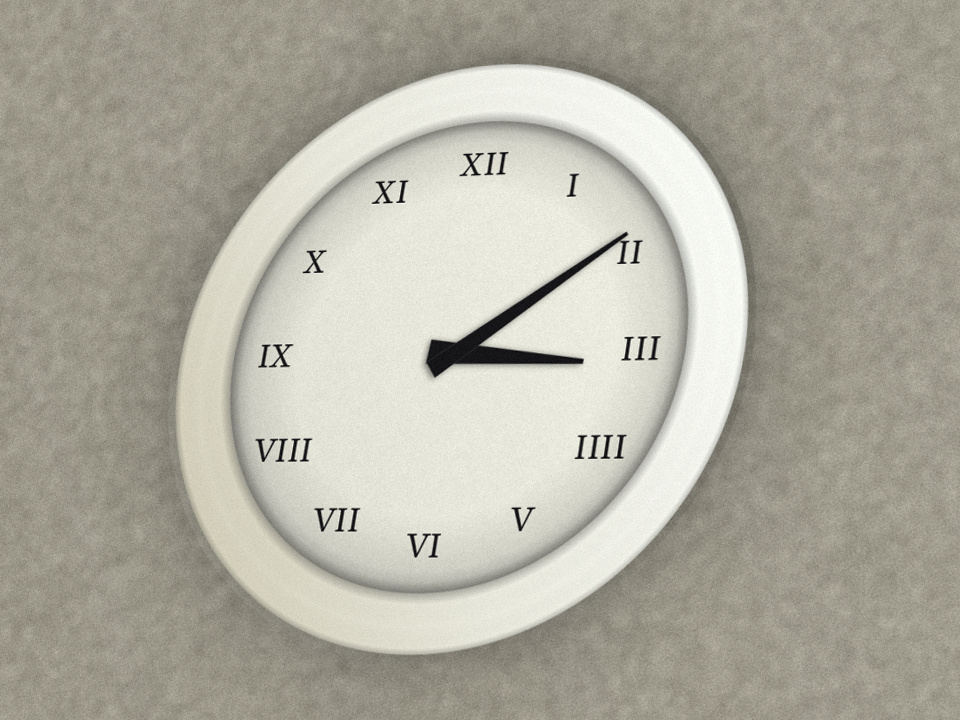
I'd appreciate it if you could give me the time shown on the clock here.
3:09
